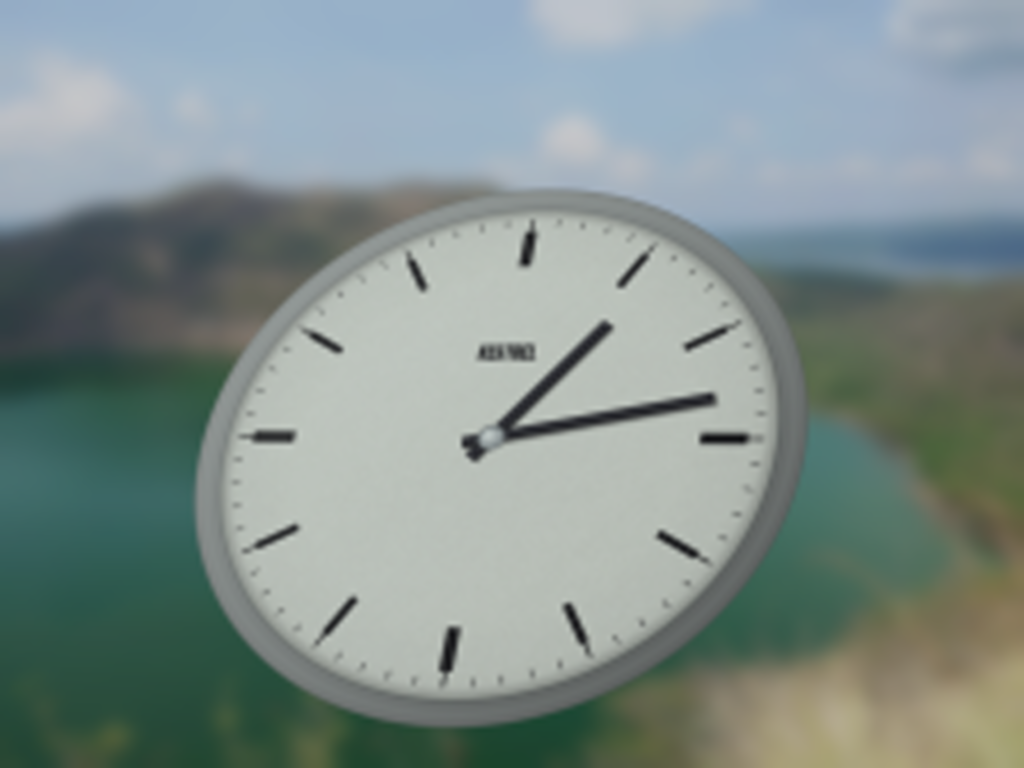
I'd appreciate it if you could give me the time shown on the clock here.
1:13
